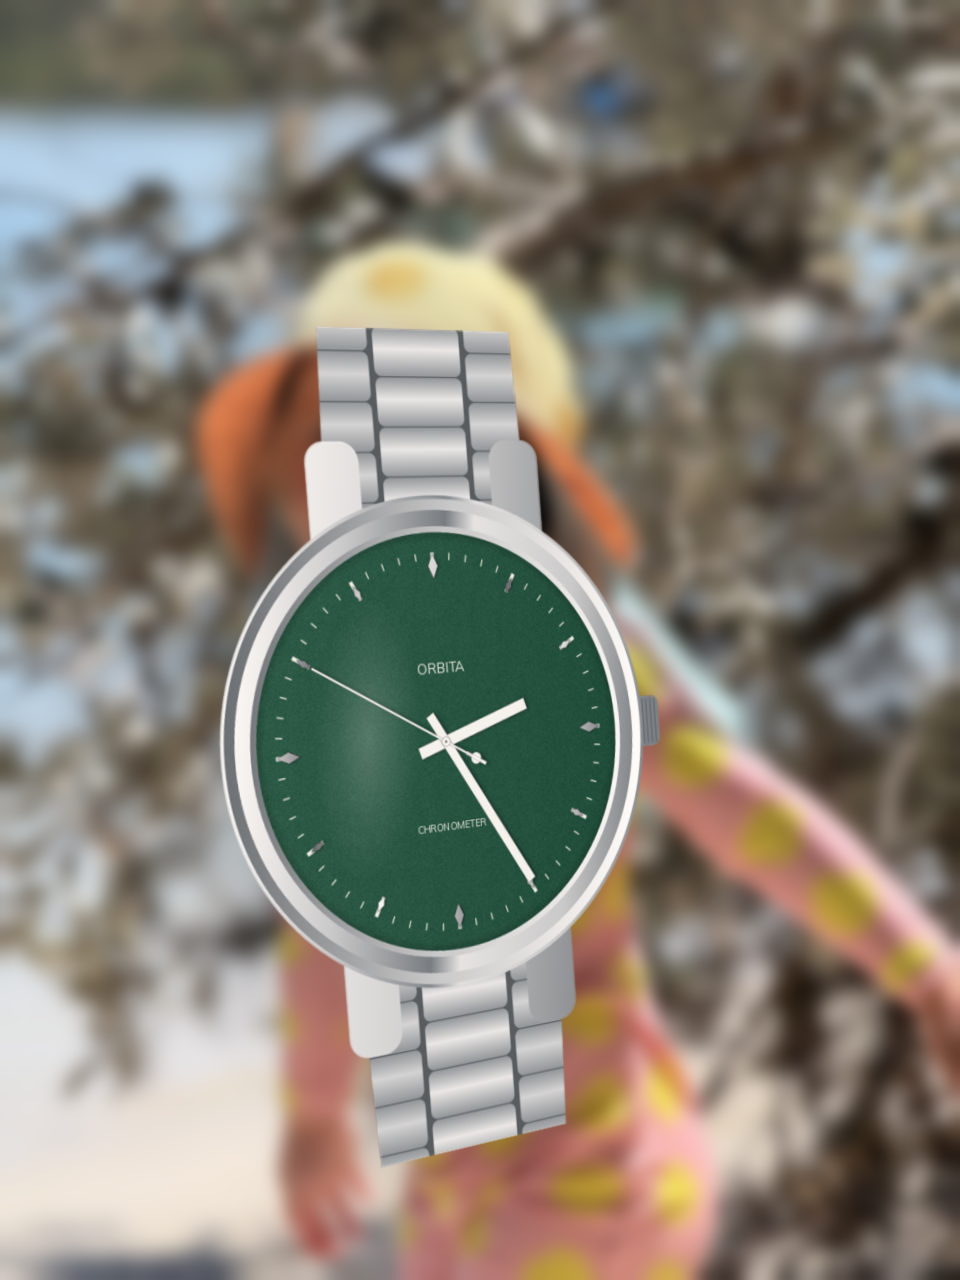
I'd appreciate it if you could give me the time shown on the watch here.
2:24:50
